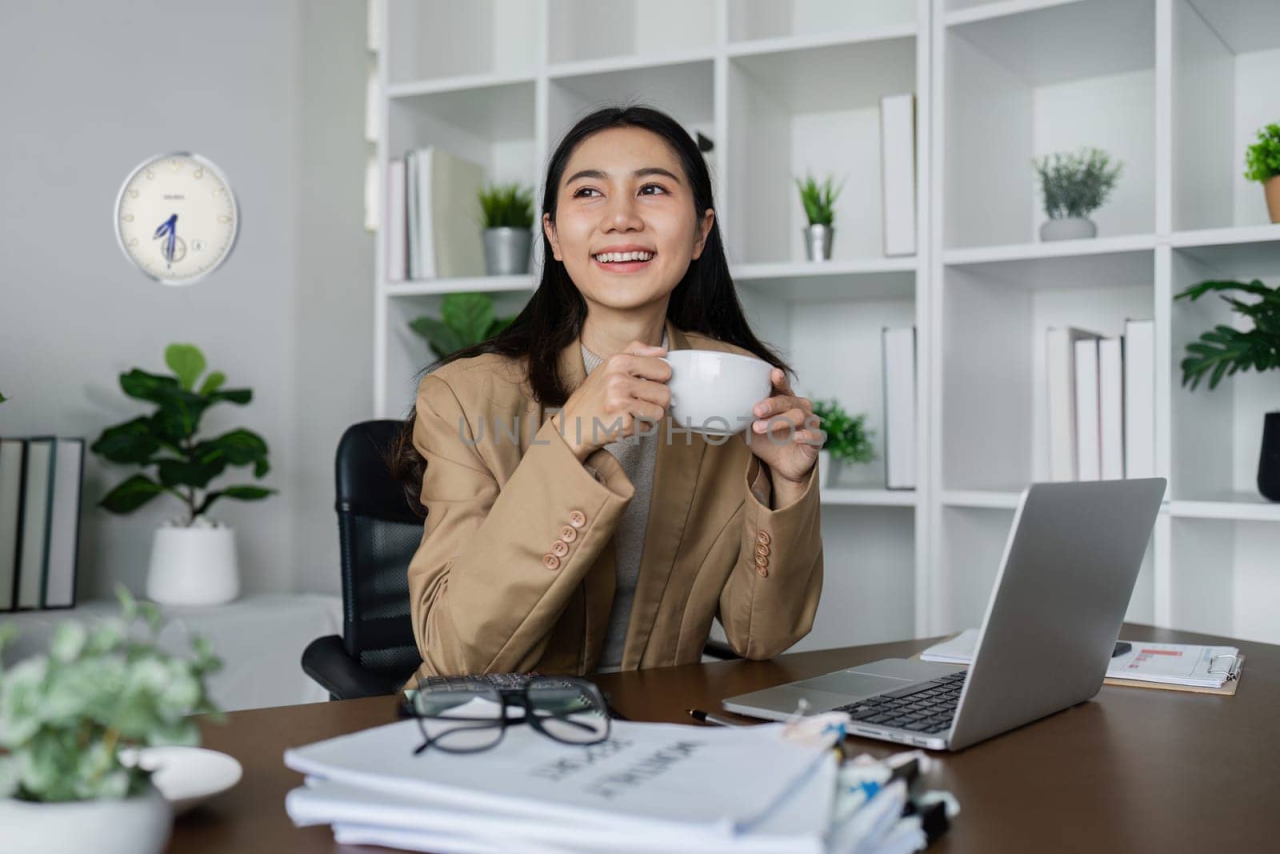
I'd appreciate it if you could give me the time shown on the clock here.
7:31
